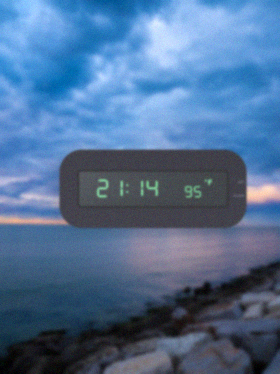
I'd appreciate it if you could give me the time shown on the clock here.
21:14
